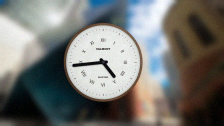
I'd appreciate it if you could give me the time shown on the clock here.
4:44
